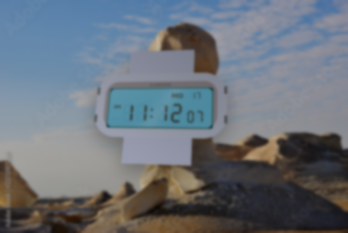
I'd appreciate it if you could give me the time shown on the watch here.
11:12:07
